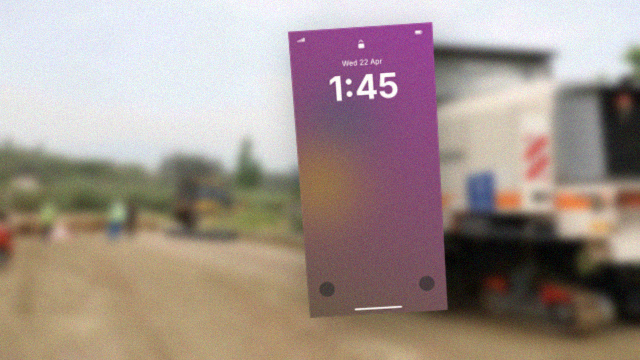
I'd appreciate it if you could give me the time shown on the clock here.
1:45
